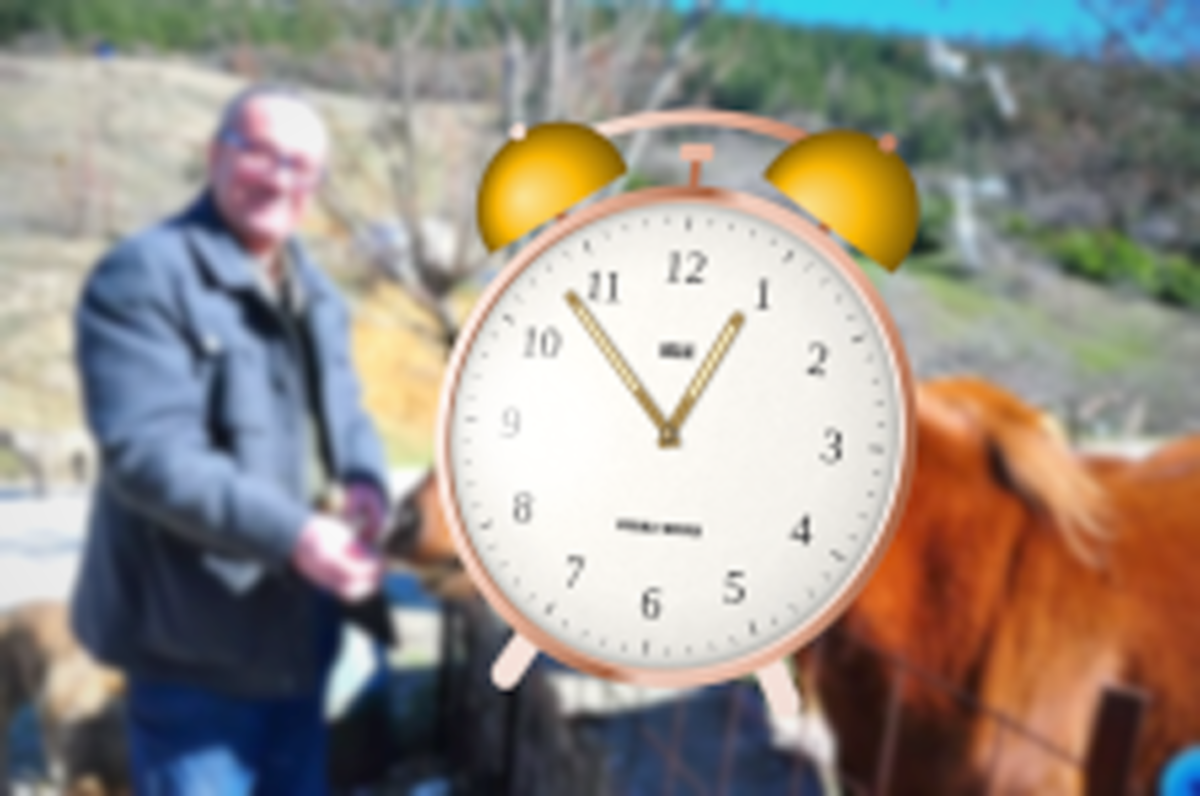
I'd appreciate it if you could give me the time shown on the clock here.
12:53
